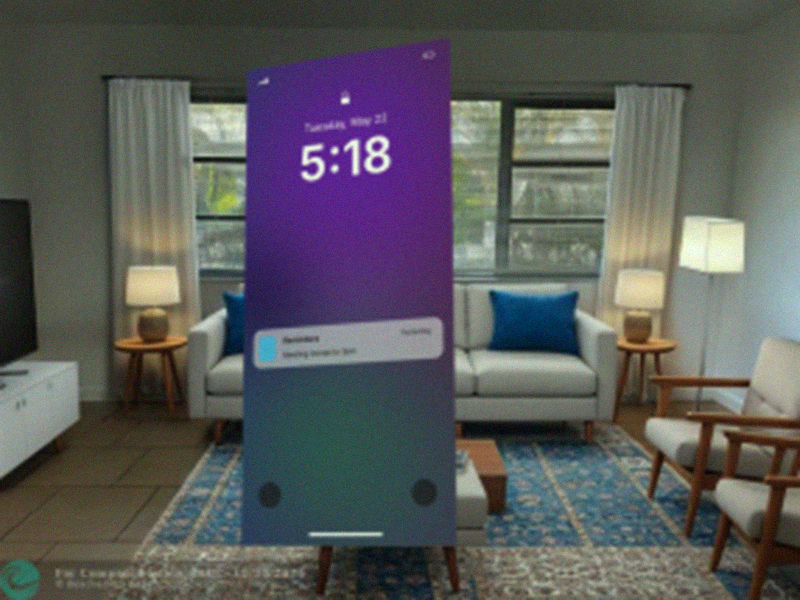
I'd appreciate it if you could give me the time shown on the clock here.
5:18
